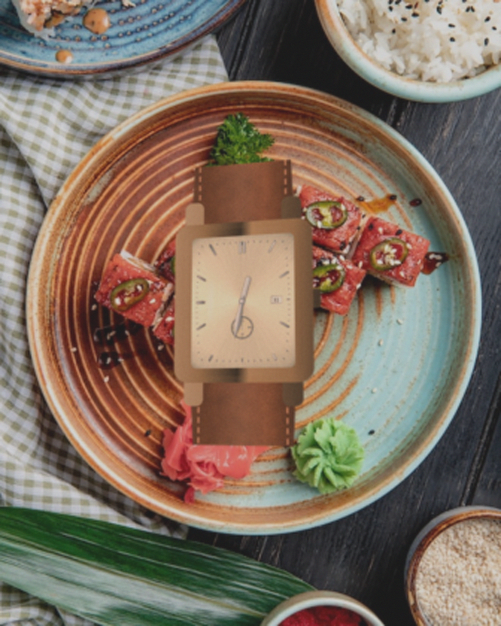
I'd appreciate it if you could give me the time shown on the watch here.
12:32
